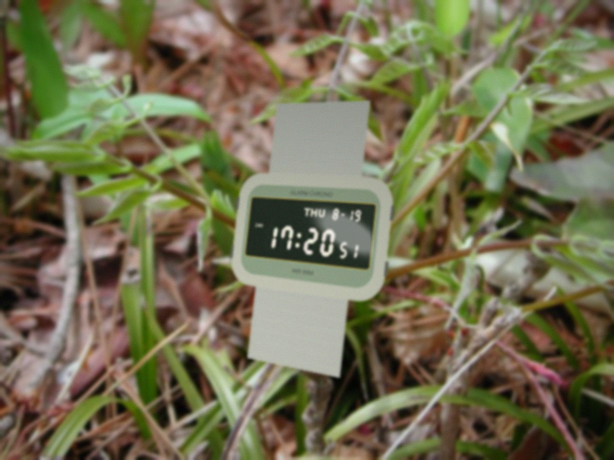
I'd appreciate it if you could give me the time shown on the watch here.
17:20:51
